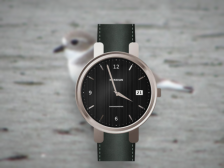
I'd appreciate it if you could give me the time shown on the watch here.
3:57
